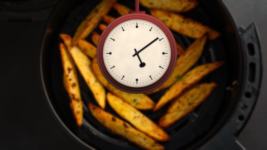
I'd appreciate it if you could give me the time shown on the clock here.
5:09
